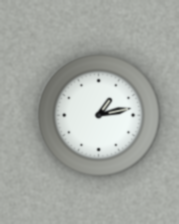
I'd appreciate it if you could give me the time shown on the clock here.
1:13
